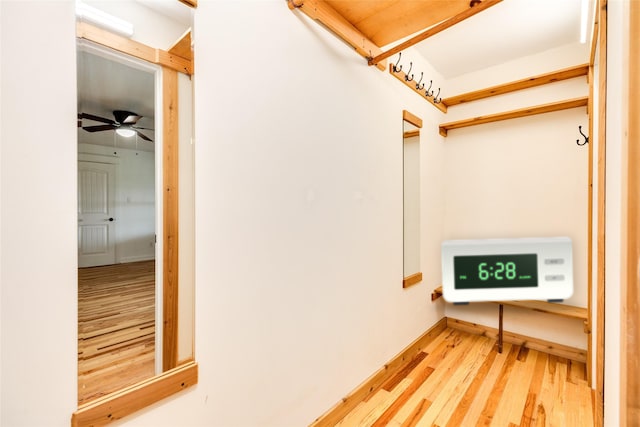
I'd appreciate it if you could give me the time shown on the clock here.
6:28
